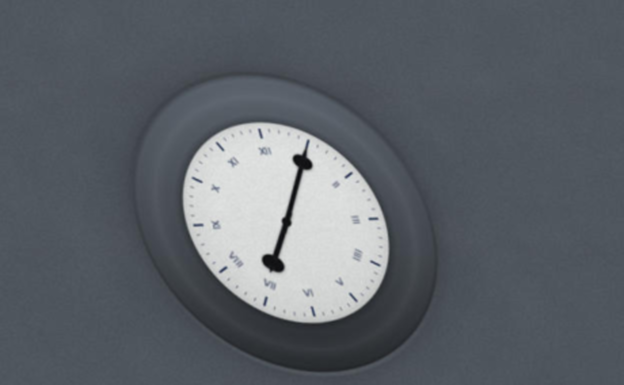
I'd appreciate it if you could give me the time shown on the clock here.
7:05
